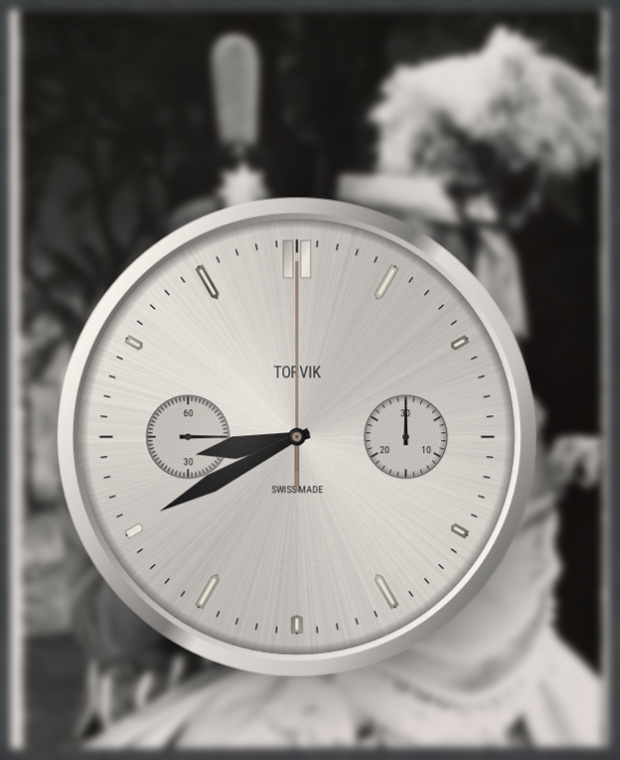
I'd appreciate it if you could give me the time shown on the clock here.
8:40:15
